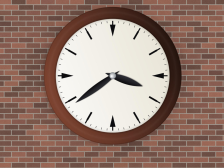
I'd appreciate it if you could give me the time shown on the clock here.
3:39
